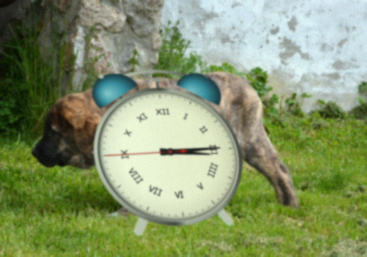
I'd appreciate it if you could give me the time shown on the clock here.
3:14:45
